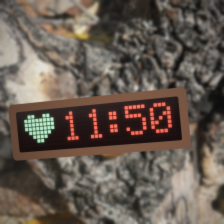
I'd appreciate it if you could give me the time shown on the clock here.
11:50
